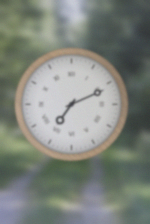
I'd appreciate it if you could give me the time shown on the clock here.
7:11
